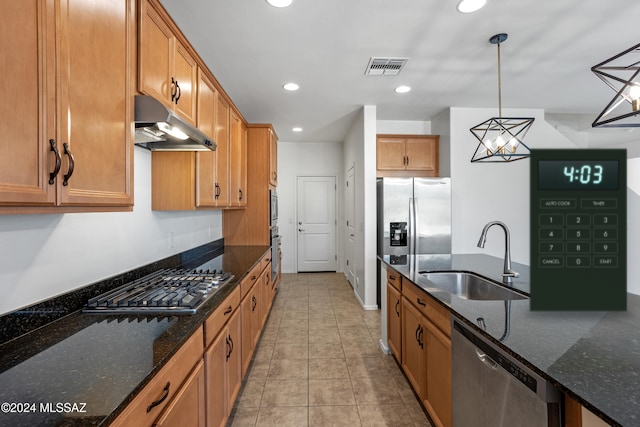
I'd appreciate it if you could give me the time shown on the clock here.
4:03
